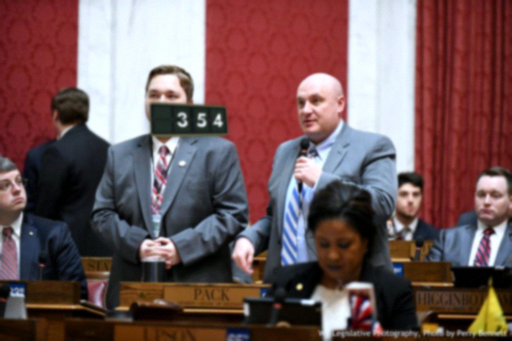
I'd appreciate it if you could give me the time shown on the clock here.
3:54
